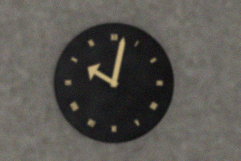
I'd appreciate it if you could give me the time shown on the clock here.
10:02
